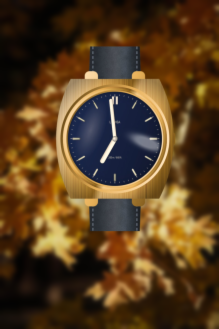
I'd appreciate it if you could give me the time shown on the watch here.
6:59
